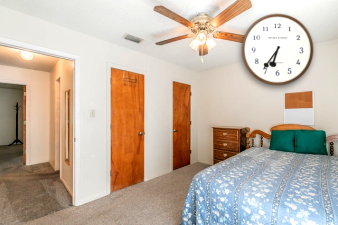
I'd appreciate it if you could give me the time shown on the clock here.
6:36
